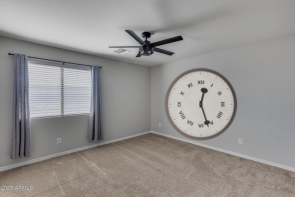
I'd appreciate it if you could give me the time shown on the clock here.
12:27
